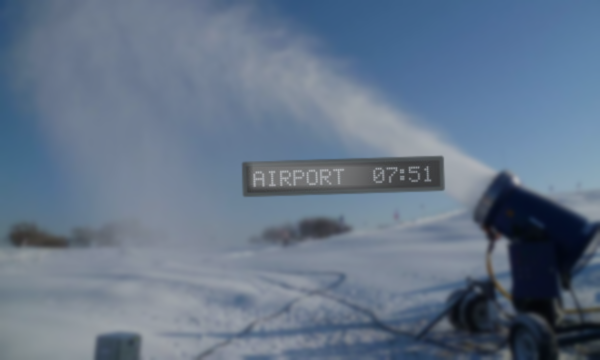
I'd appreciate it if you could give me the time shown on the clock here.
7:51
